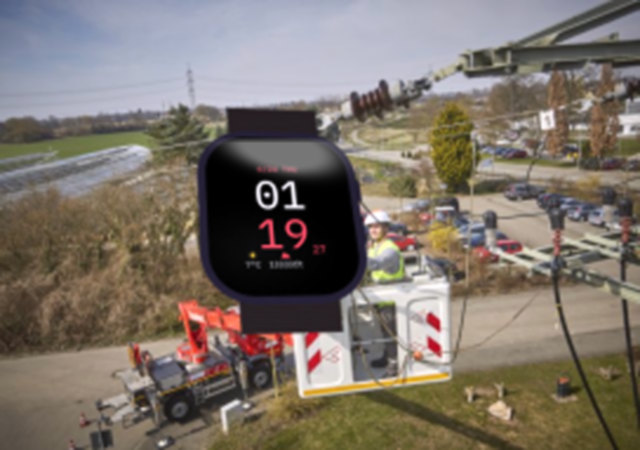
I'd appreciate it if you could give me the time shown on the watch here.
1:19
